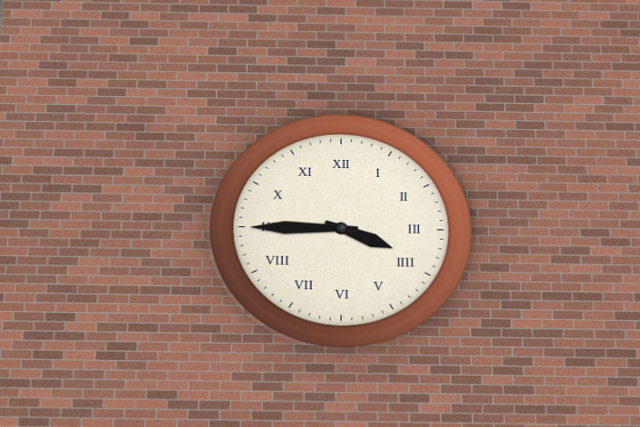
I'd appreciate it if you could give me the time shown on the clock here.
3:45
